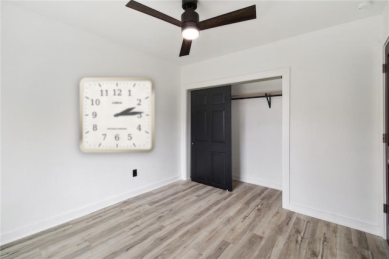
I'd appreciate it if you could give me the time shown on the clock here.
2:14
